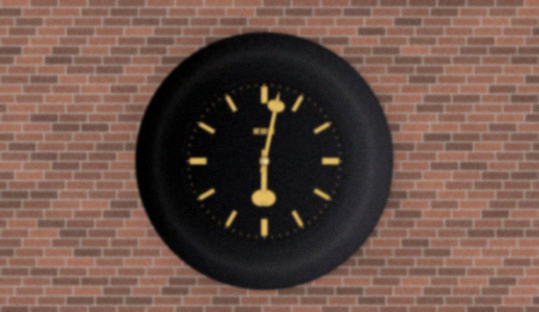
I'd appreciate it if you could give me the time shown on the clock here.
6:02
